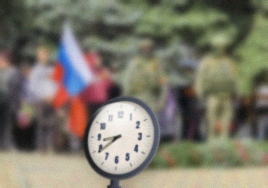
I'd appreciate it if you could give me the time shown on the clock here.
8:39
